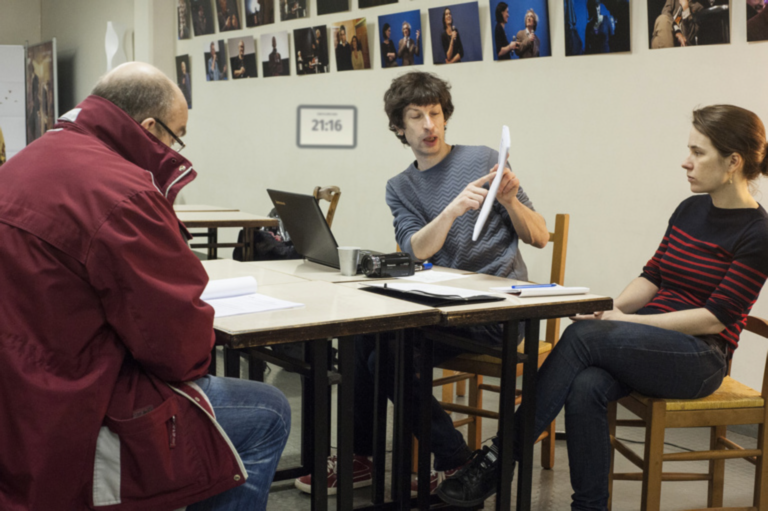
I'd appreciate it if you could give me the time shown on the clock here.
21:16
